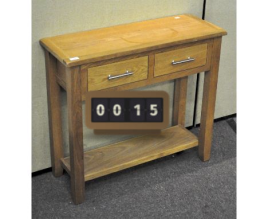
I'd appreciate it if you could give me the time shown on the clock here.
0:15
